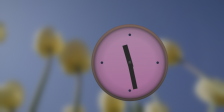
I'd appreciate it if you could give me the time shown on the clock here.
11:28
